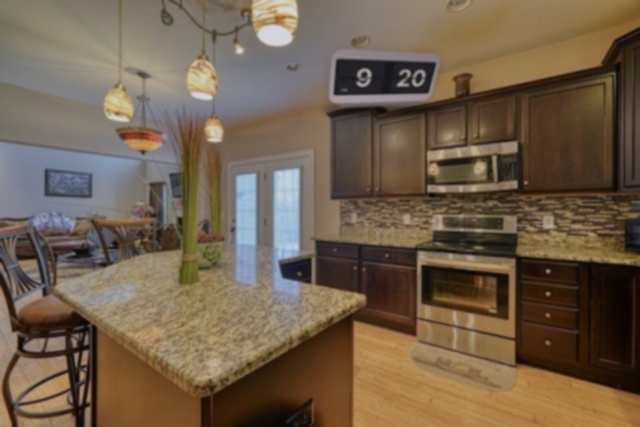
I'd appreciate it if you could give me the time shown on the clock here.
9:20
